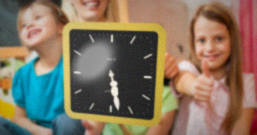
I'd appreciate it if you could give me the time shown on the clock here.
5:28
